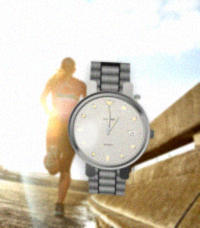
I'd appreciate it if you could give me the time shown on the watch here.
1:00
